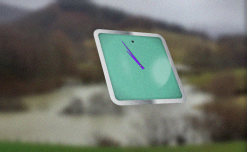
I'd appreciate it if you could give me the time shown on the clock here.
10:56
